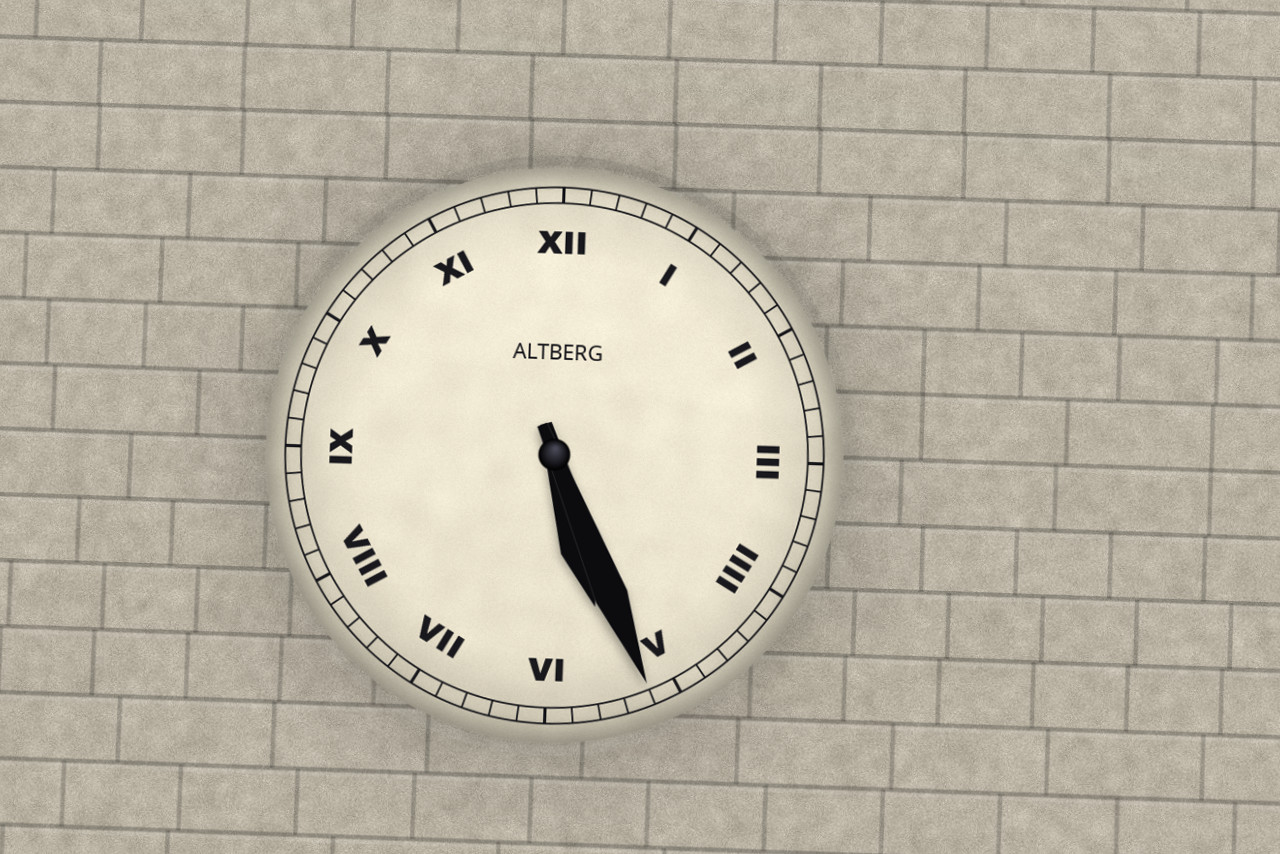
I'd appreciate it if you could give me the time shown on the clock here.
5:26
